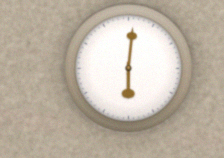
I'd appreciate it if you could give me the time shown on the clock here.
6:01
